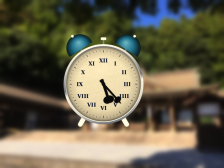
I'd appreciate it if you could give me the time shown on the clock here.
5:23
